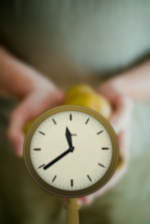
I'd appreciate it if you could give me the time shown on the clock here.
11:39
